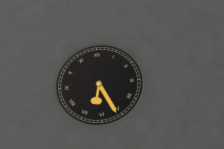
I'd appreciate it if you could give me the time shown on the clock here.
6:26
